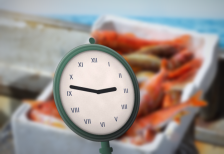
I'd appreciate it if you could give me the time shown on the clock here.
2:47
